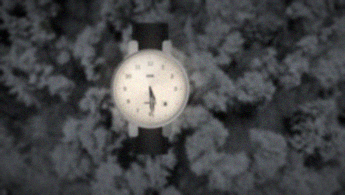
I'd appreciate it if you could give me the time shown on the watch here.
5:29
